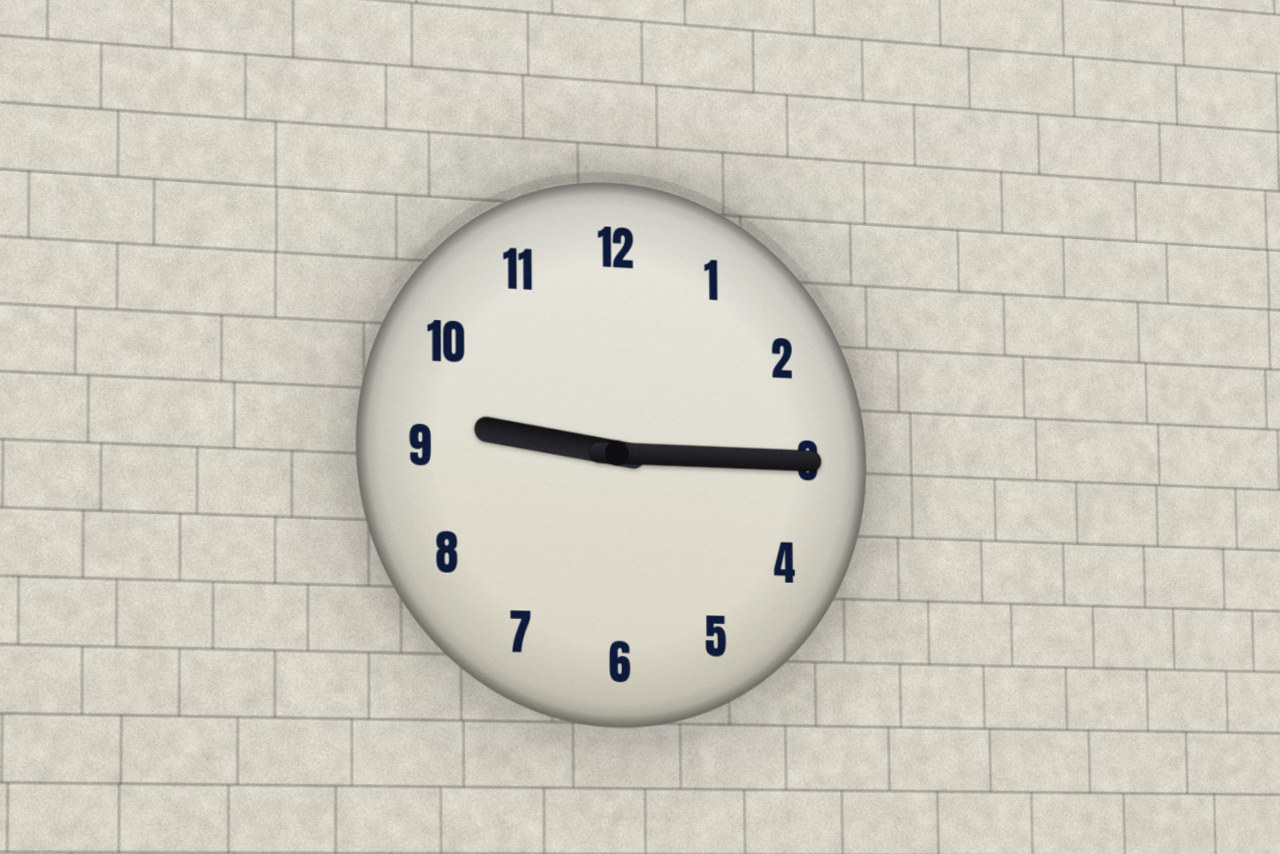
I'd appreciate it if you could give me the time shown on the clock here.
9:15
